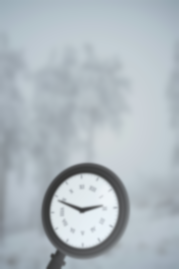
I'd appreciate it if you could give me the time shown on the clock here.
1:44
